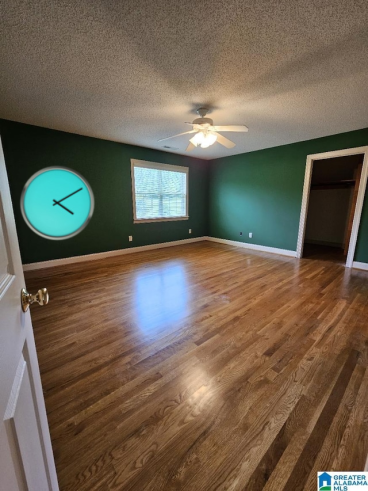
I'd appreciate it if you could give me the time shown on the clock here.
4:10
